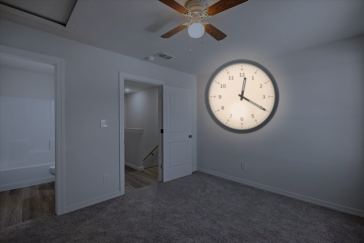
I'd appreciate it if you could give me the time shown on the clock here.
12:20
